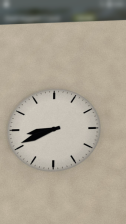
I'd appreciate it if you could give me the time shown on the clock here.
8:41
